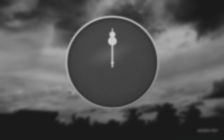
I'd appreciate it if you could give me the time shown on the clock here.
12:00
